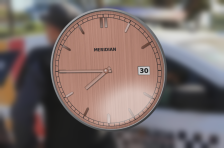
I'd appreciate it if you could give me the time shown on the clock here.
7:45
